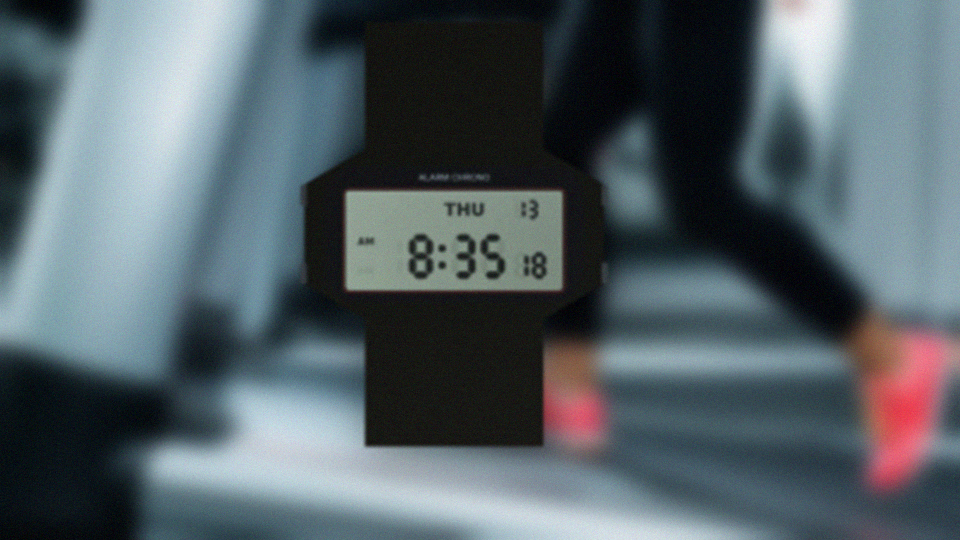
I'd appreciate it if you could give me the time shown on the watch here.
8:35:18
